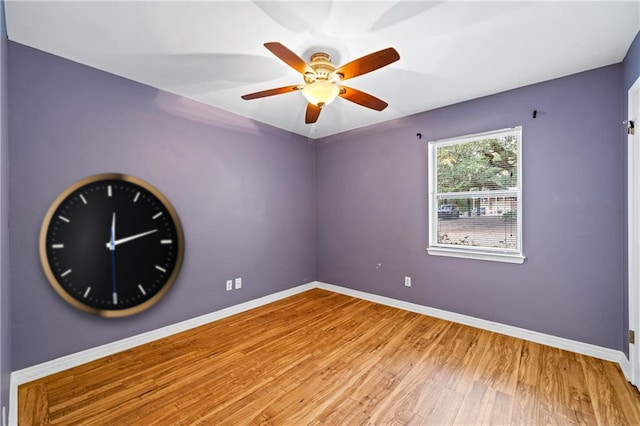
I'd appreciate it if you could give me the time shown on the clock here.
12:12:30
